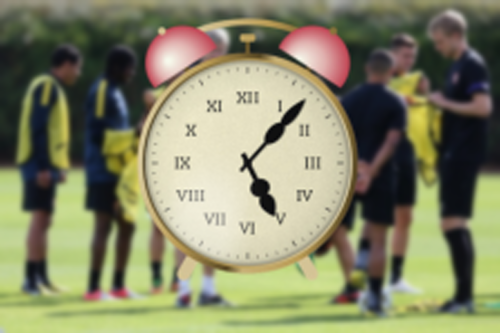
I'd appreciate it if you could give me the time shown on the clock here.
5:07
